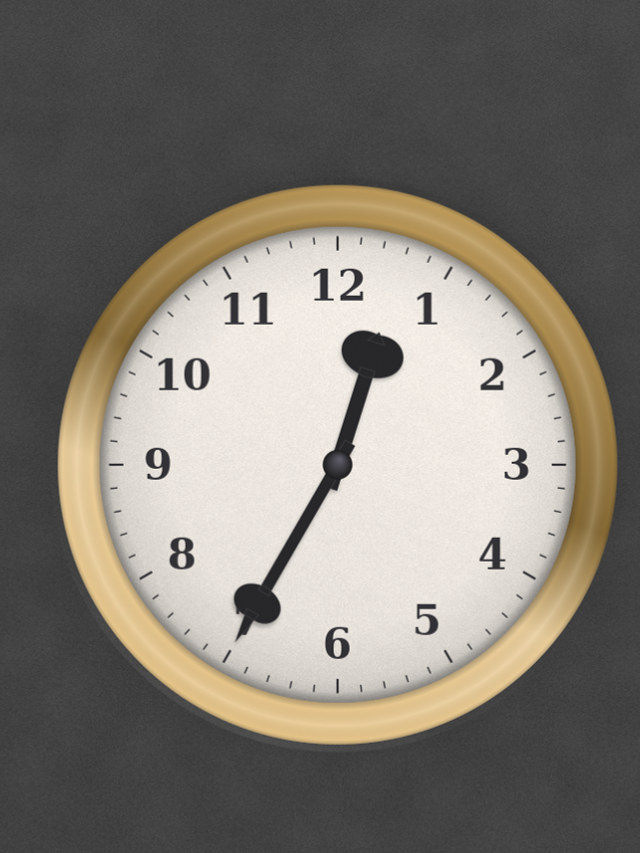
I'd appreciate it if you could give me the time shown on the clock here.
12:35
